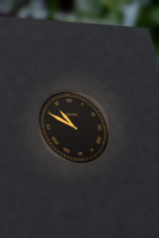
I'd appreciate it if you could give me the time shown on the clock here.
10:50
